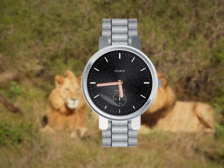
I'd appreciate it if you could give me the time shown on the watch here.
5:44
